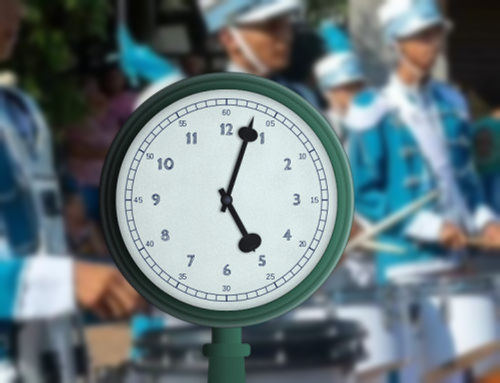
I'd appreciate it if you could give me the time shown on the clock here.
5:03
